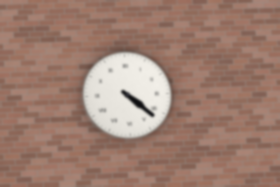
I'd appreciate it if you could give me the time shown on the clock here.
4:22
